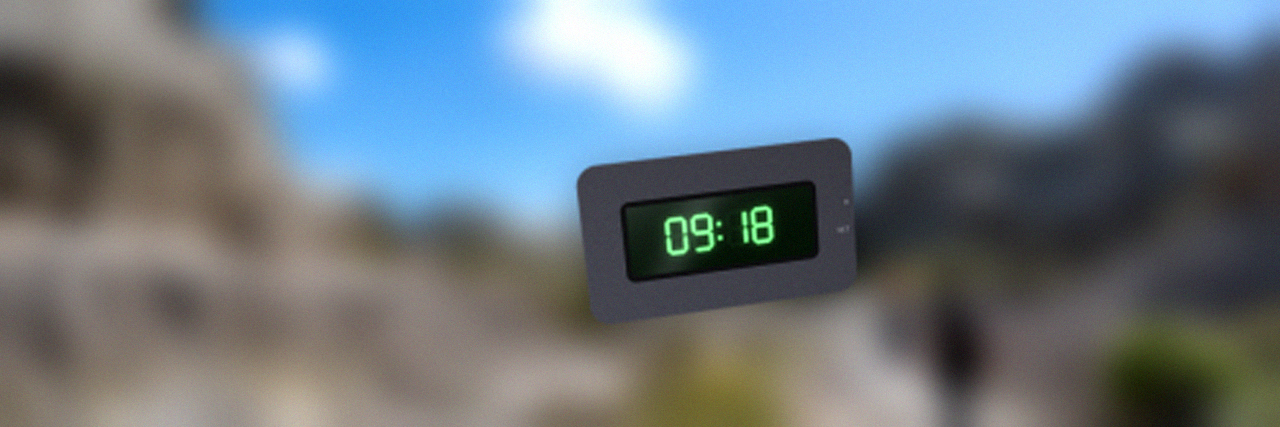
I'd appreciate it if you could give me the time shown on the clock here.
9:18
